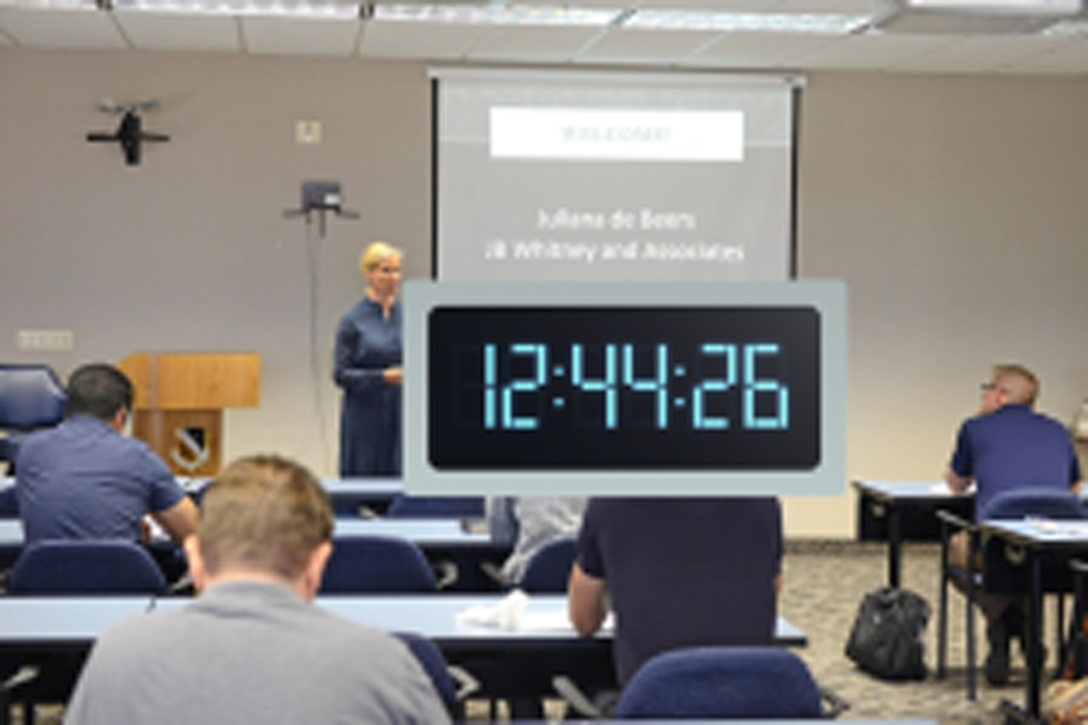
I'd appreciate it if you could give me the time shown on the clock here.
12:44:26
